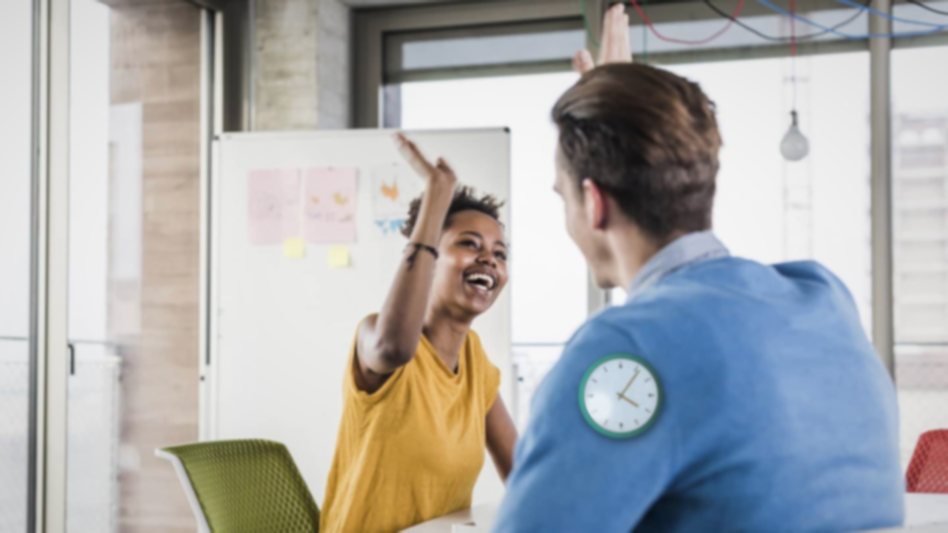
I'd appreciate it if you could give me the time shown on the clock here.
4:06
